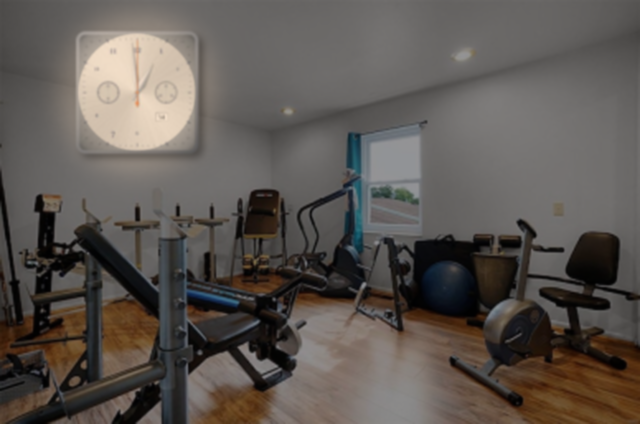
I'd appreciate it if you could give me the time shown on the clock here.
12:59
